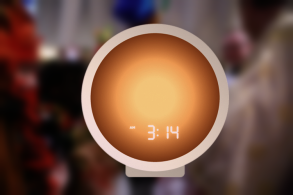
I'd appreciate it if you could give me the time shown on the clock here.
3:14
